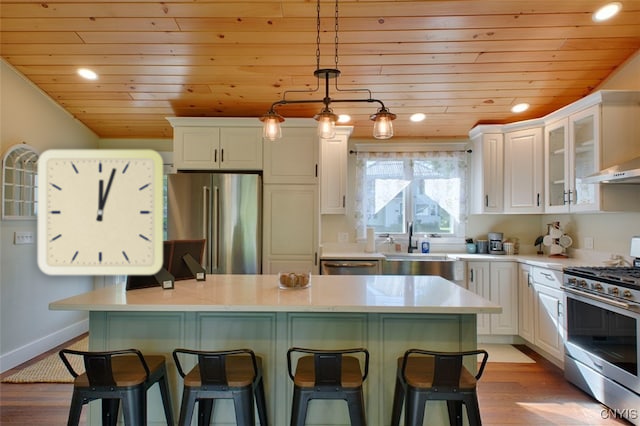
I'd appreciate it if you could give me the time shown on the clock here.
12:03
